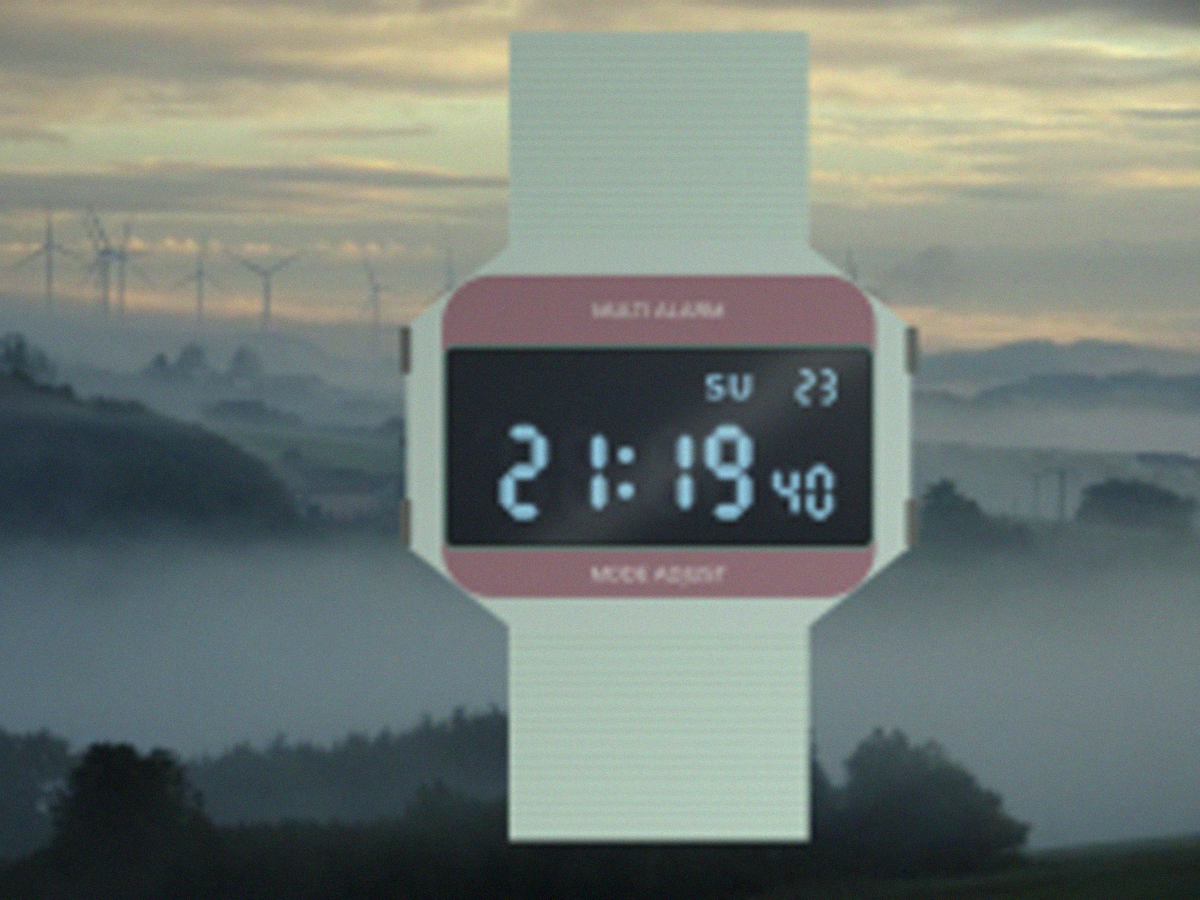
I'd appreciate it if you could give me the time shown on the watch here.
21:19:40
